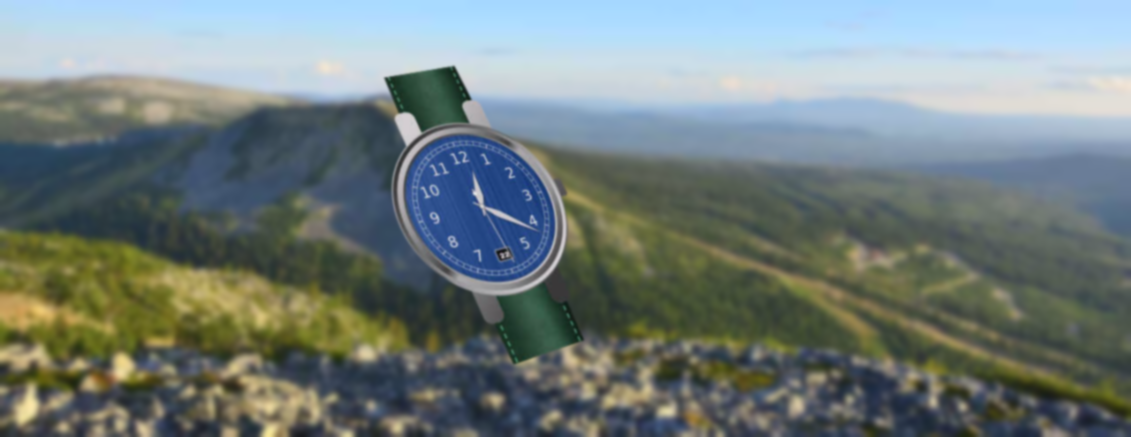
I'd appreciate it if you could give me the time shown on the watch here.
12:21:29
